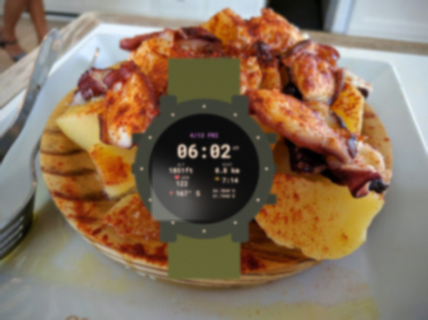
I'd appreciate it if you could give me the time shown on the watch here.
6:02
